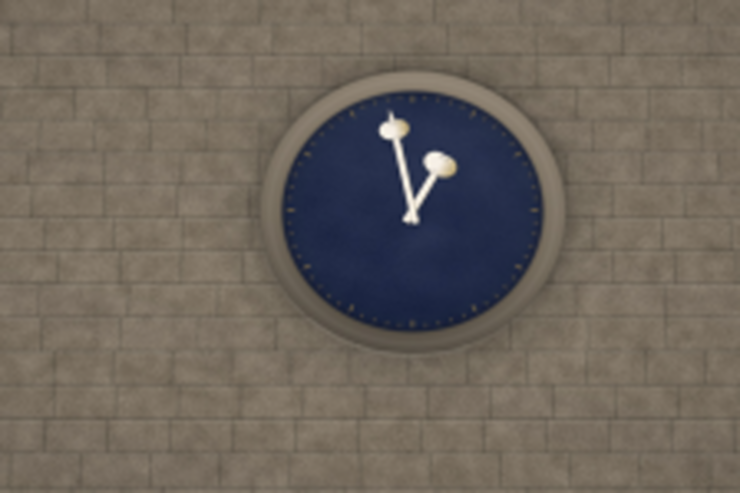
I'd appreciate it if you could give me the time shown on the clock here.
12:58
